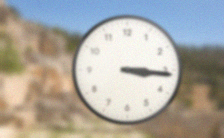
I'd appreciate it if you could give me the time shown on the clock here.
3:16
